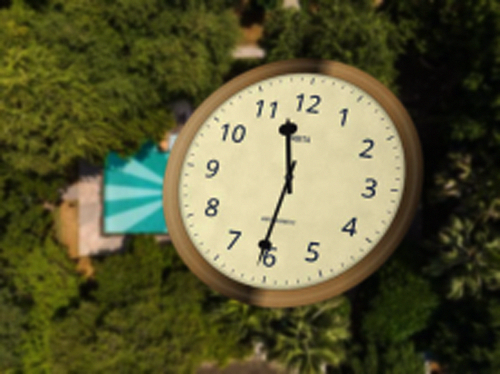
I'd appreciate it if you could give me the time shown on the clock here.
11:31
